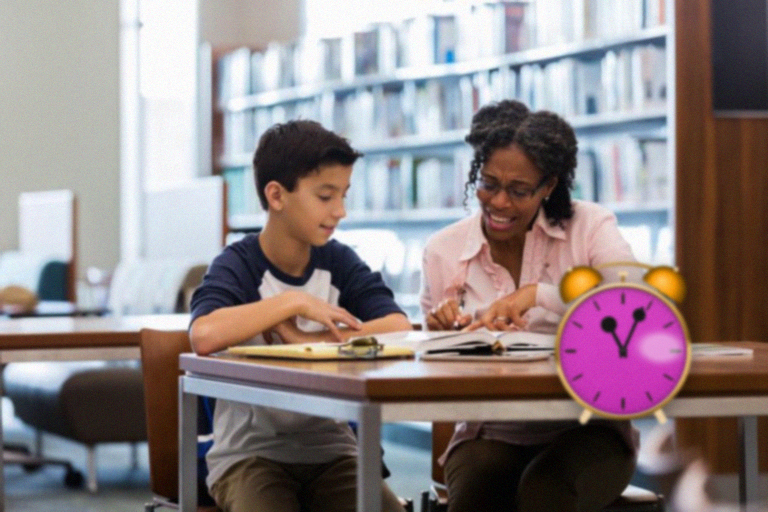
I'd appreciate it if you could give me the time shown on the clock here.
11:04
